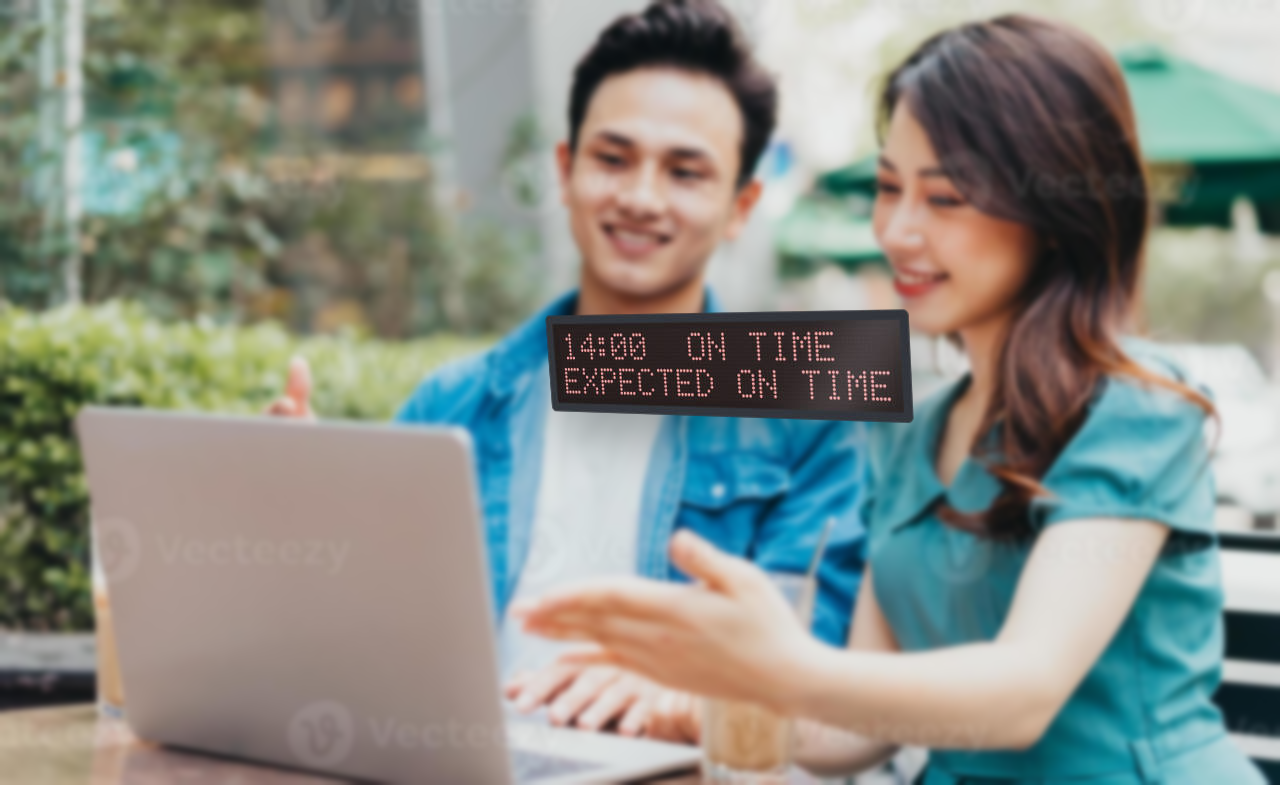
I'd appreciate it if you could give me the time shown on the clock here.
14:00
